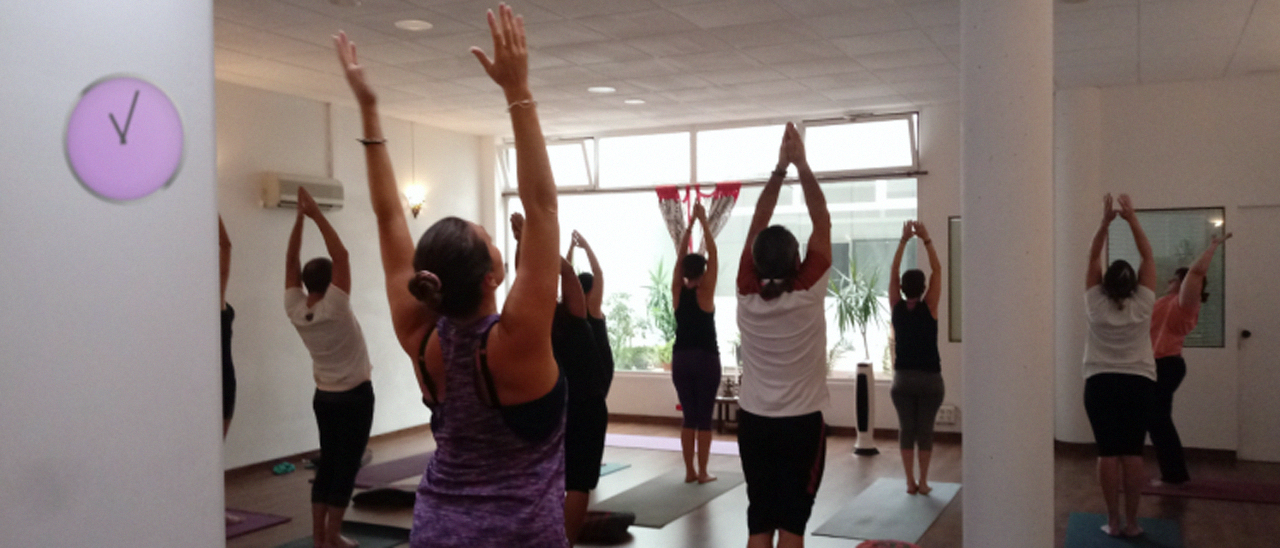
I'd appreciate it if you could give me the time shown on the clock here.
11:03
